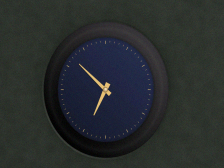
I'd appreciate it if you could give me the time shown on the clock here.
6:52
